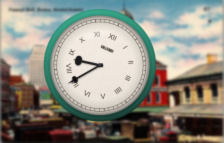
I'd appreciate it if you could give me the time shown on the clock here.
8:36
